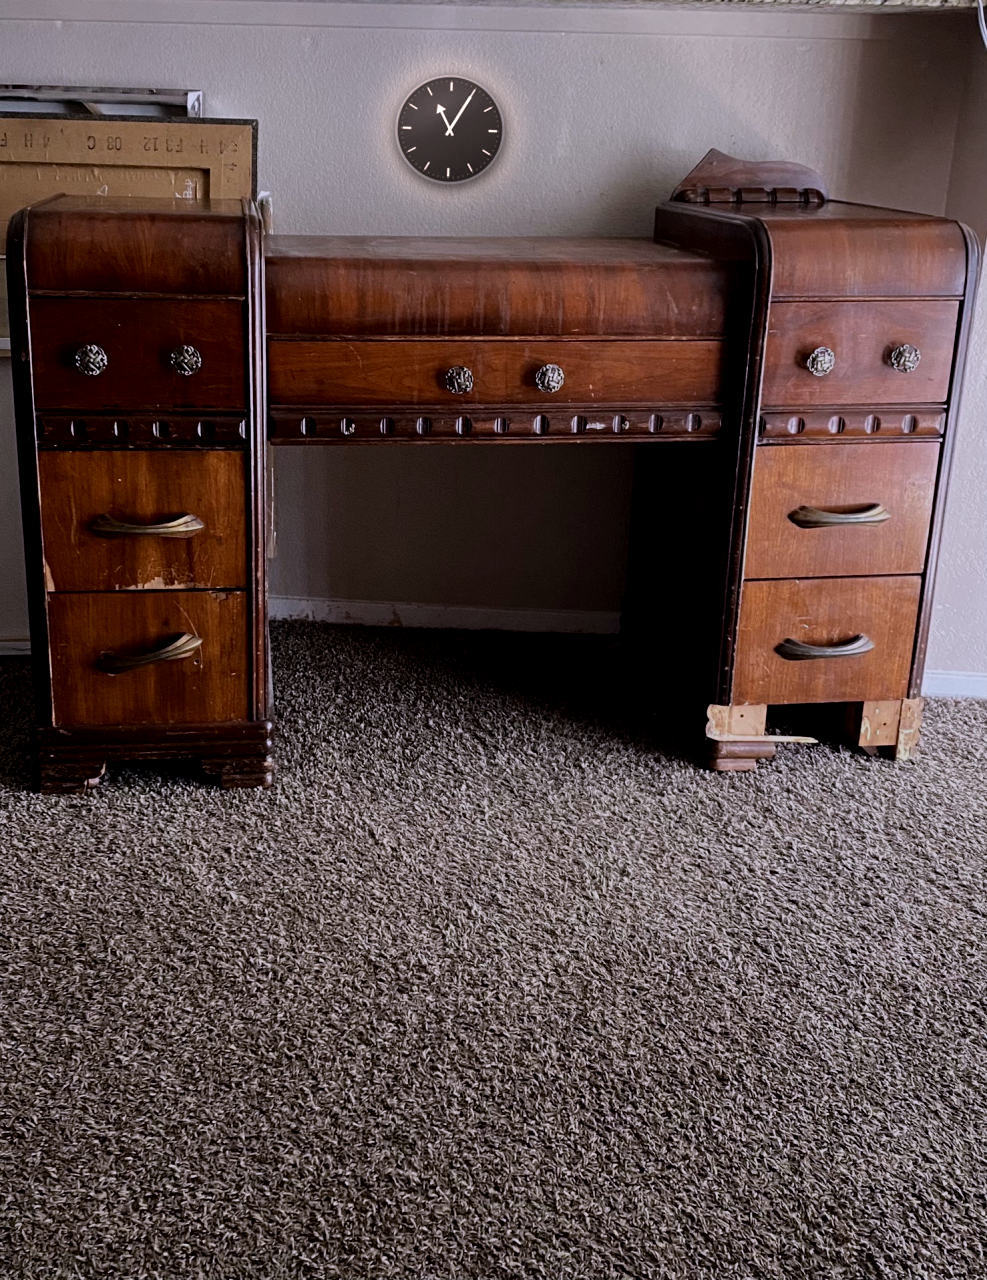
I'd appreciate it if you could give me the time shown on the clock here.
11:05
